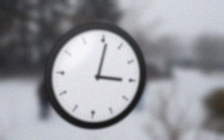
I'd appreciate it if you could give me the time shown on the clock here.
3:01
